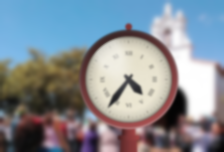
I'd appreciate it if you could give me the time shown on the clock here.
4:36
